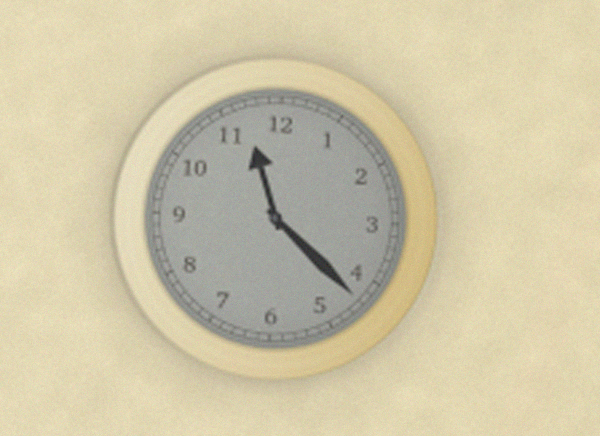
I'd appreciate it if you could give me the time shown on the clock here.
11:22
